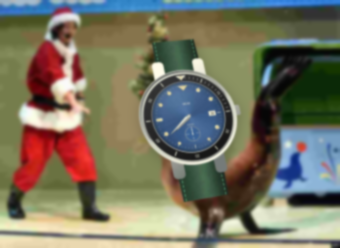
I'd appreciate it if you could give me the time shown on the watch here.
7:39
